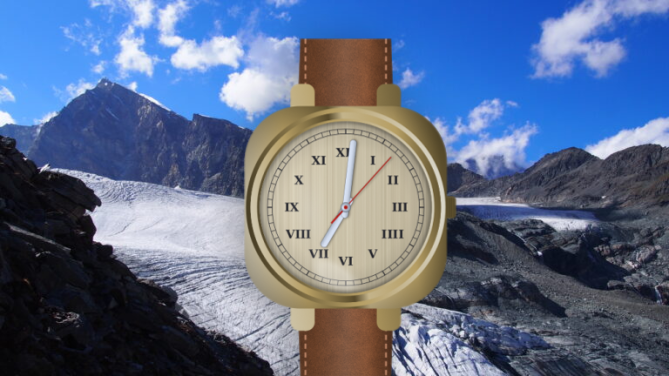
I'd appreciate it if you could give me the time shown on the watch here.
7:01:07
